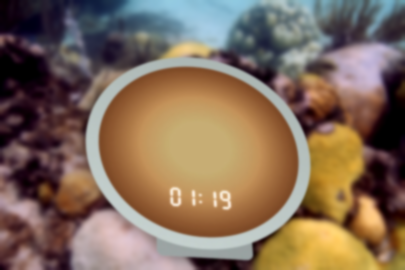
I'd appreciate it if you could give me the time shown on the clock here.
1:19
